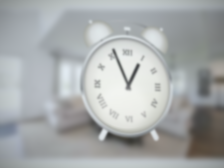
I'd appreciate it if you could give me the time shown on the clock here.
12:56
